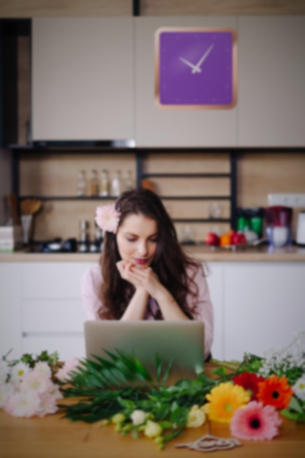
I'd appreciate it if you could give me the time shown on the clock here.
10:06
